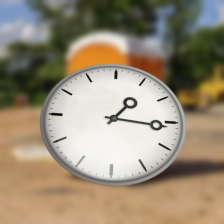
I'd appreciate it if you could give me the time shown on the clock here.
1:16
